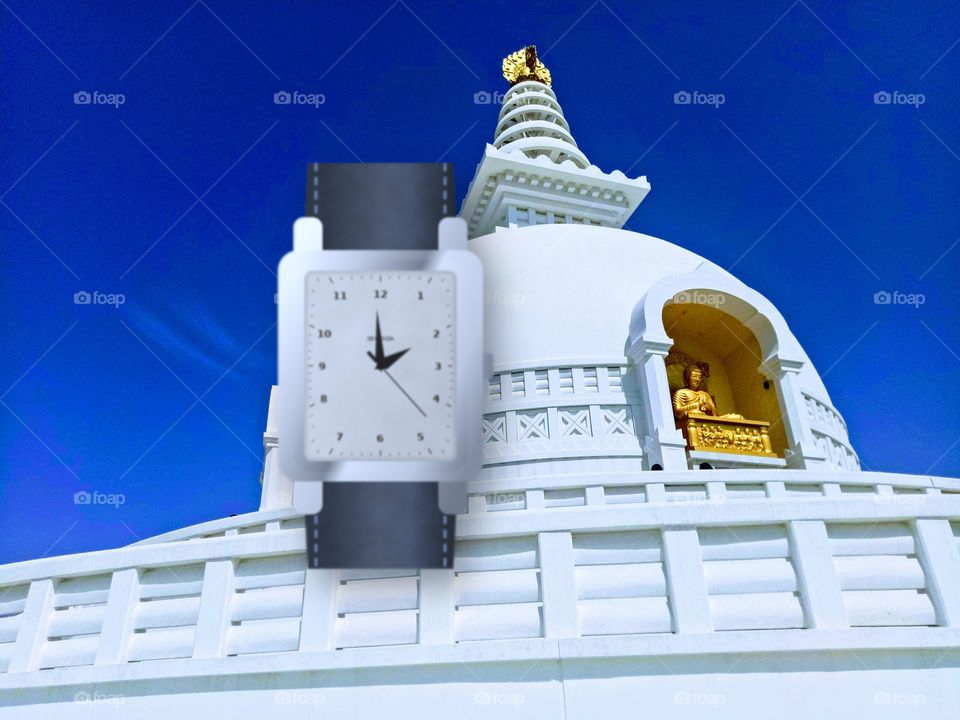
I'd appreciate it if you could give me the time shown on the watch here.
1:59:23
